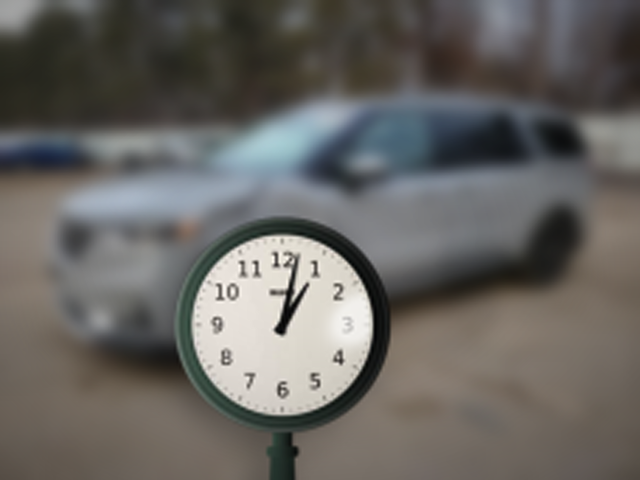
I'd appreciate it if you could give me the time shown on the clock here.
1:02
